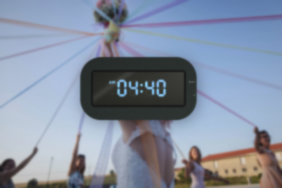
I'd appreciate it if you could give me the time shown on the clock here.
4:40
